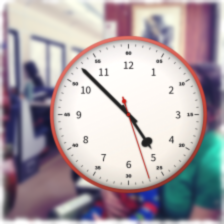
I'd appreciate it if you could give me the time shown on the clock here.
4:52:27
